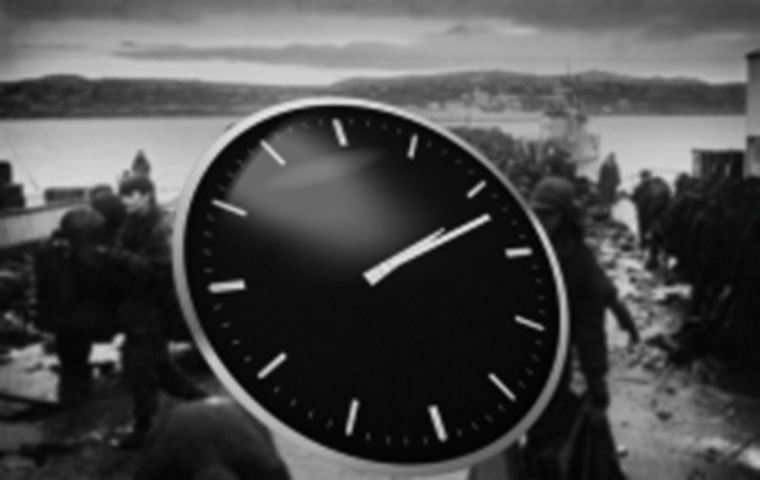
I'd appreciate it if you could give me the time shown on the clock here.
2:12
